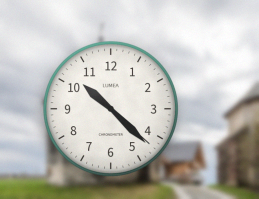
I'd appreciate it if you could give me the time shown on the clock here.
10:22:22
